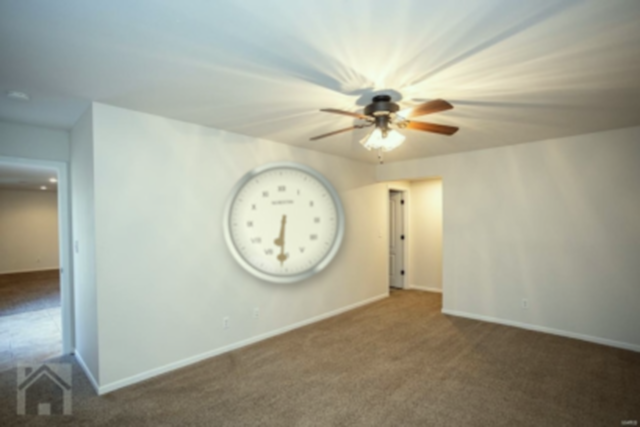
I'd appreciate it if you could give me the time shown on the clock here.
6:31
